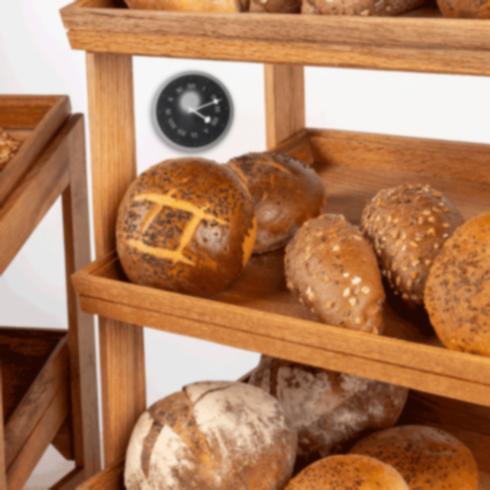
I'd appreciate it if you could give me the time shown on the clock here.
4:12
